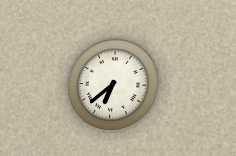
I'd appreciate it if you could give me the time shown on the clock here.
6:38
